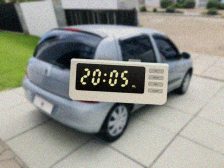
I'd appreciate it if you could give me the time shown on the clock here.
20:05
